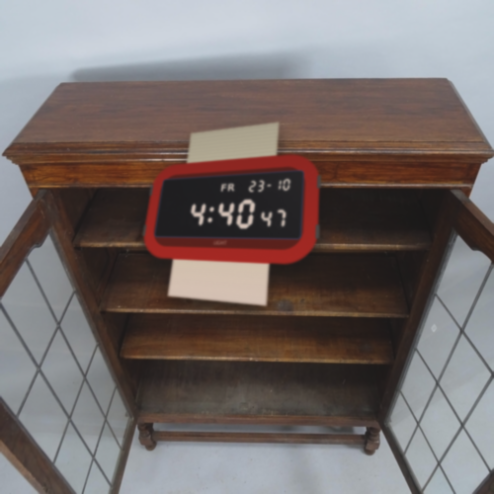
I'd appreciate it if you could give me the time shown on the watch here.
4:40:47
